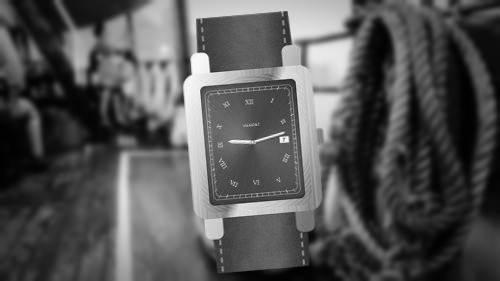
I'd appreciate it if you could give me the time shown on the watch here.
9:13
